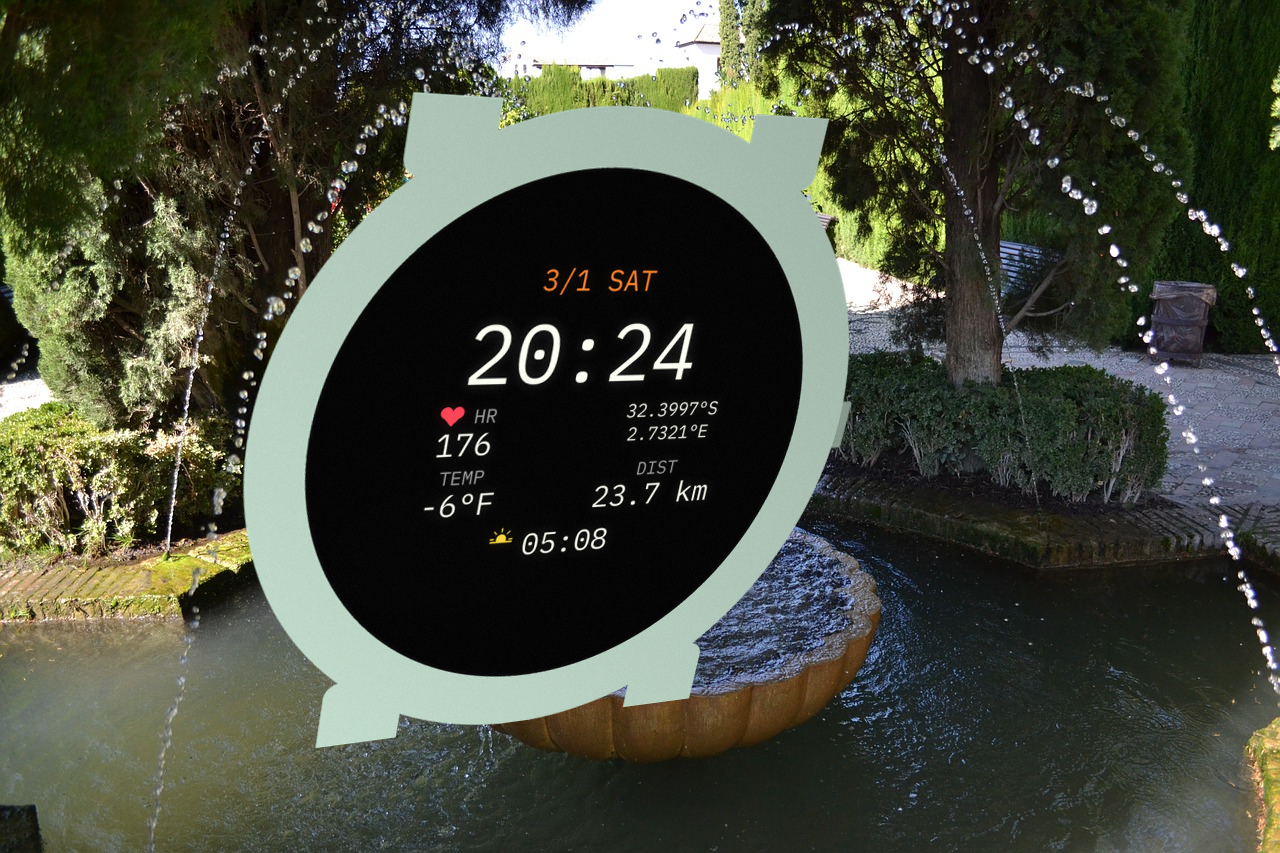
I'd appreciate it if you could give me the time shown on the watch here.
20:24
